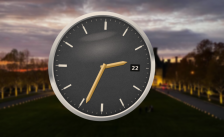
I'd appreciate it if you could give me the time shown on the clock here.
2:34
